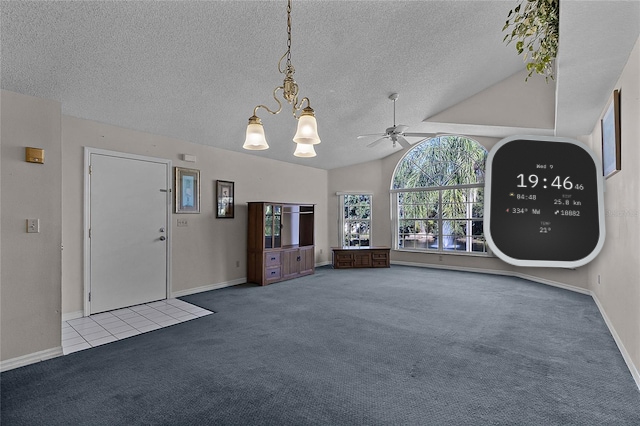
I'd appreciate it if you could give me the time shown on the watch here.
19:46:46
